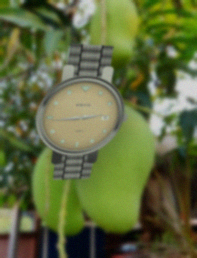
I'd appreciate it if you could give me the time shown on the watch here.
2:44
